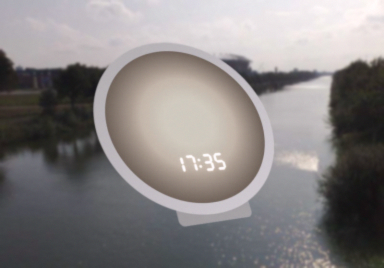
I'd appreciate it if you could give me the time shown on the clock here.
17:35
